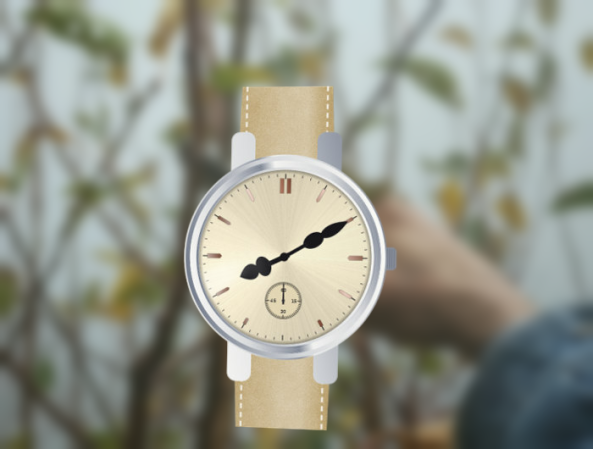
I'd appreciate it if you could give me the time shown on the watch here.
8:10
